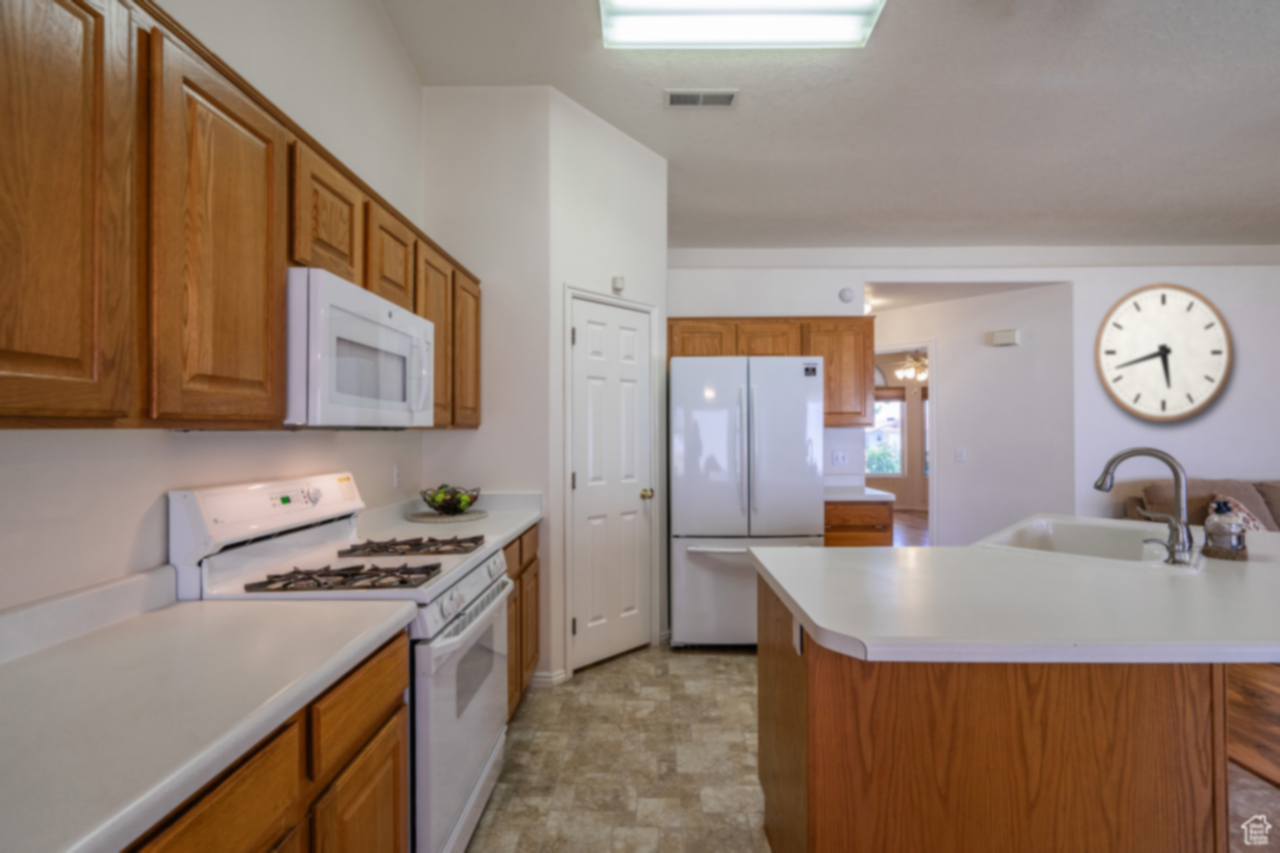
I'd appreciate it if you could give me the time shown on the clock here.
5:42
